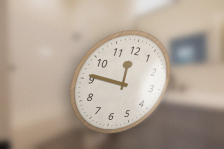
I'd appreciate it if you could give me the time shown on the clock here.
11:46
